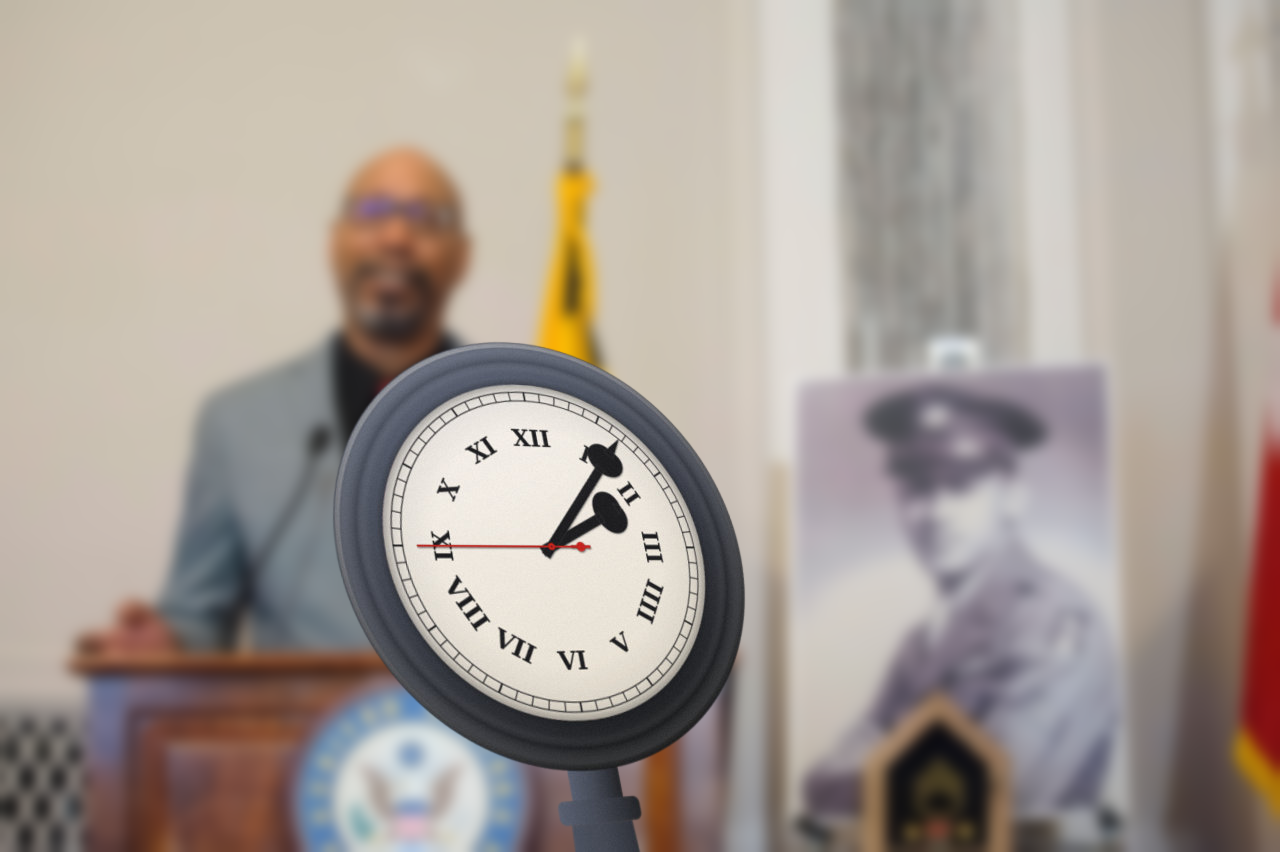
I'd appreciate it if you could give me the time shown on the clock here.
2:06:45
